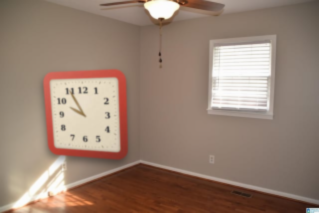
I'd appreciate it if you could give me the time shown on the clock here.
9:55
